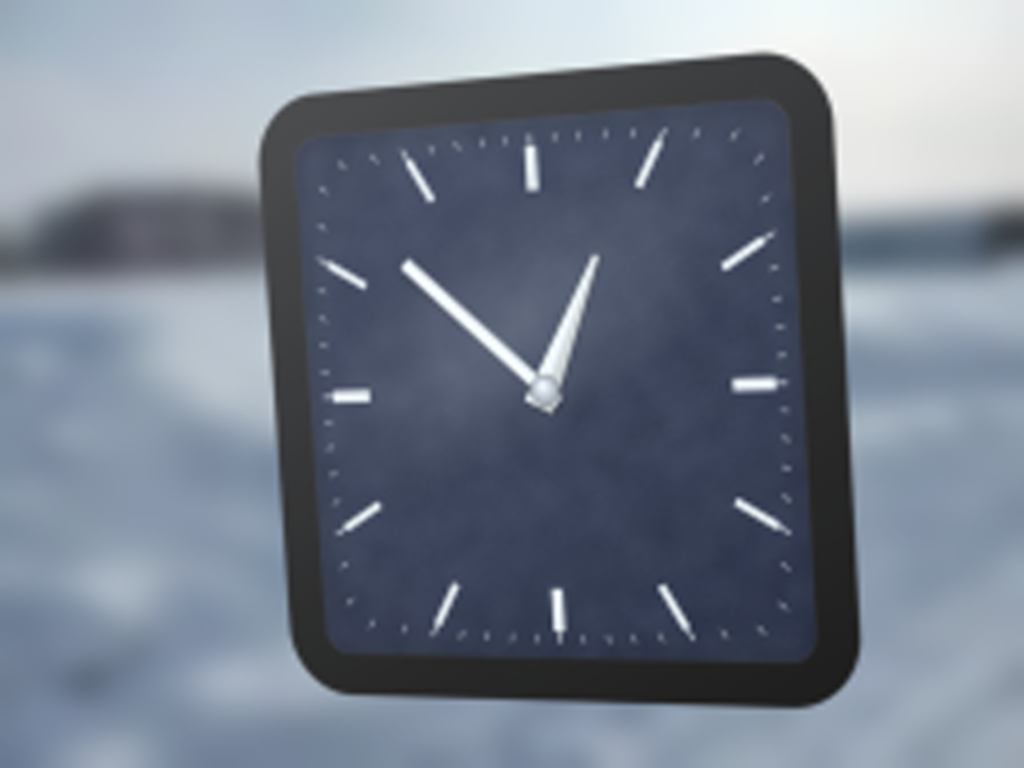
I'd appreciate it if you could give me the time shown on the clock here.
12:52
